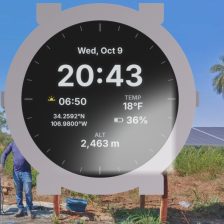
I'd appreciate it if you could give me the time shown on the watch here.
20:43
